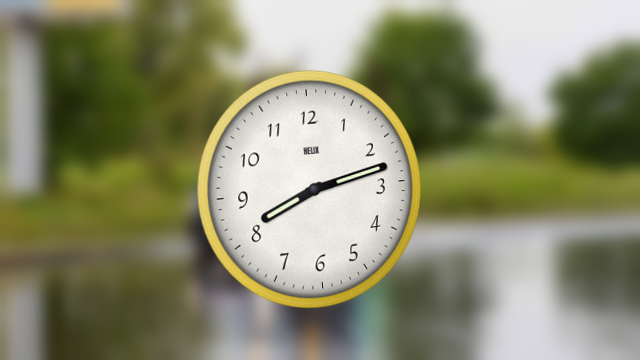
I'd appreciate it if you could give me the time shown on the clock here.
8:13
